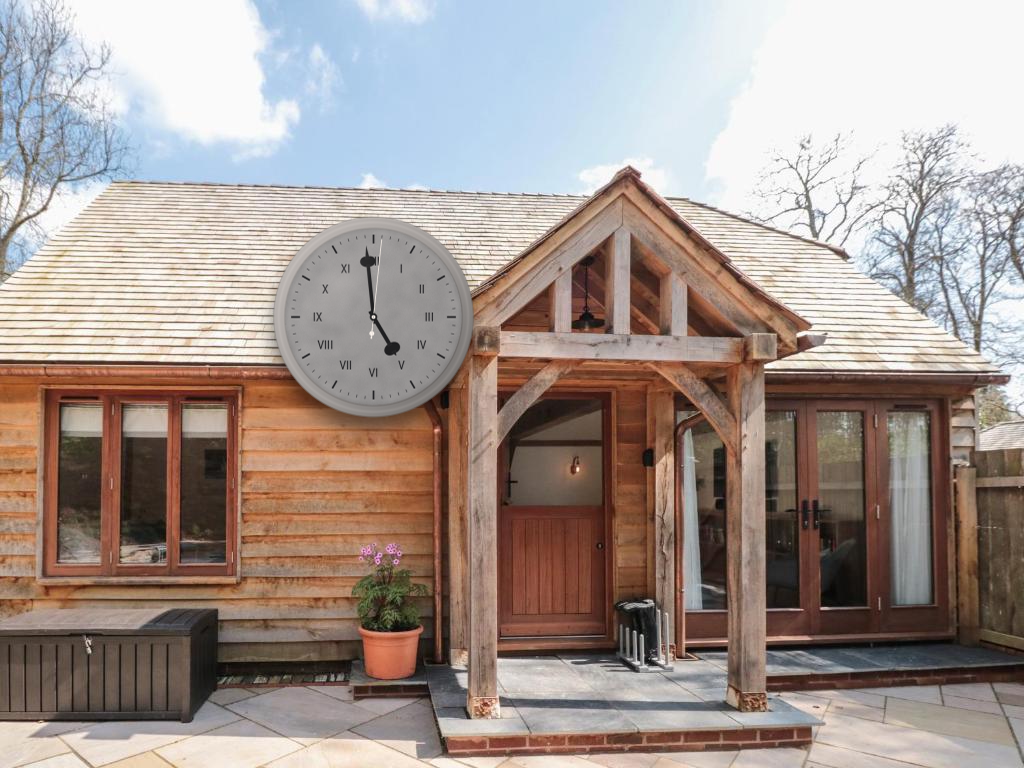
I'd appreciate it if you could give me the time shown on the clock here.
4:59:01
